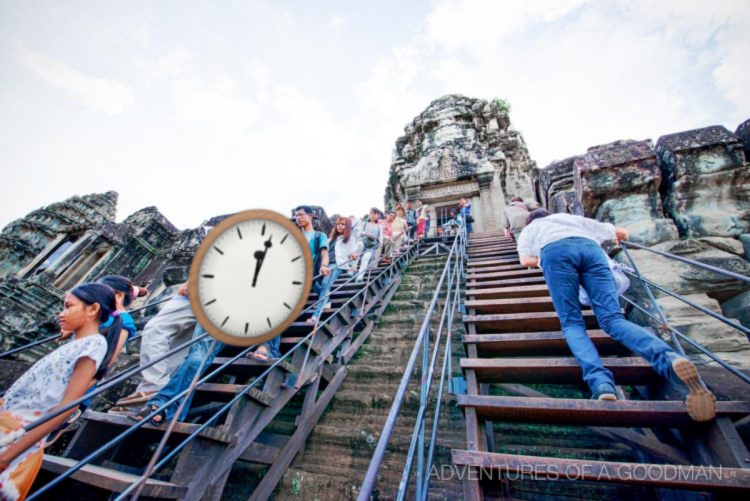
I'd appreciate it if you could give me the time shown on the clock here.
12:02
